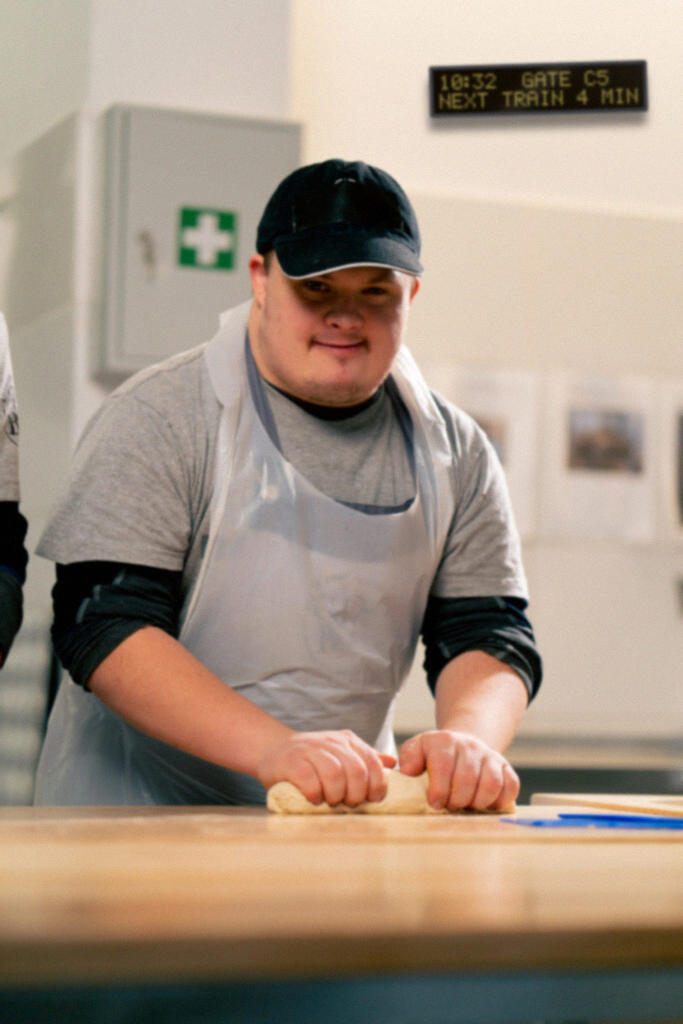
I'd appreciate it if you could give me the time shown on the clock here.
10:32
